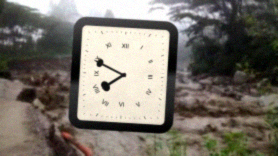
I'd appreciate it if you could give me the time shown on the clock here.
7:49
